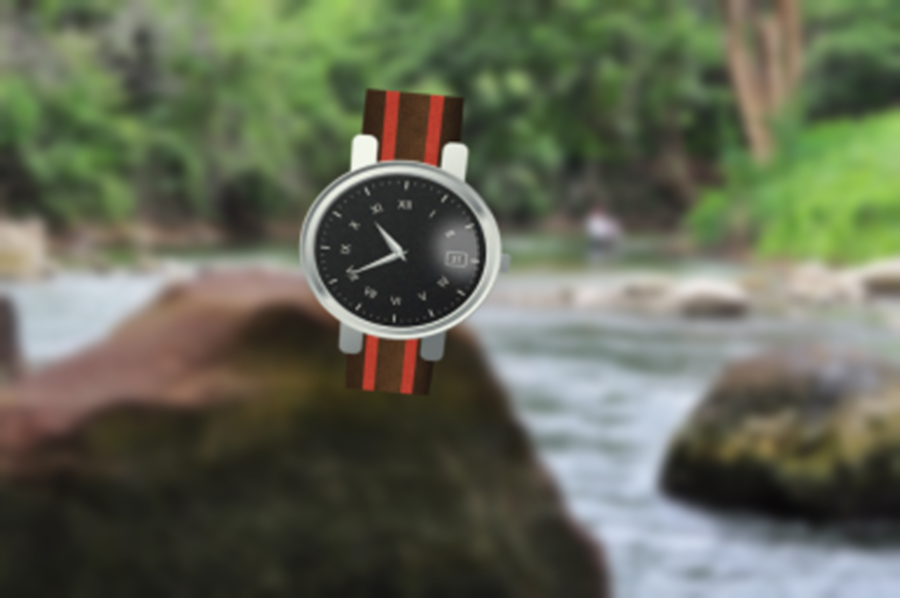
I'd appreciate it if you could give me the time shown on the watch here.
10:40
